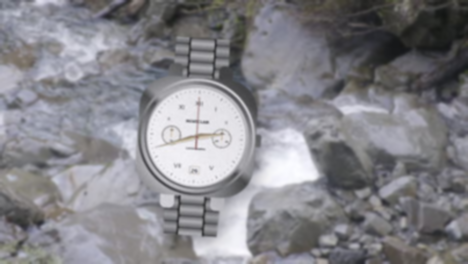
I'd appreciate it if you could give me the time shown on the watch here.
2:42
